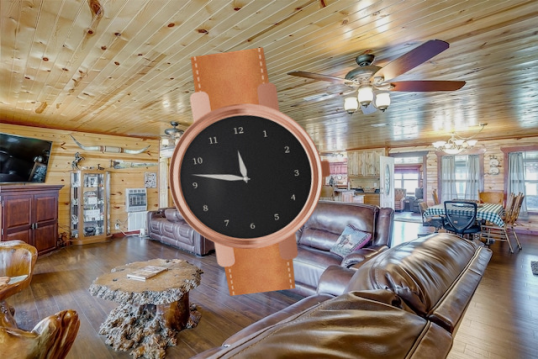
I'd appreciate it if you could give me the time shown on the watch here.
11:47
